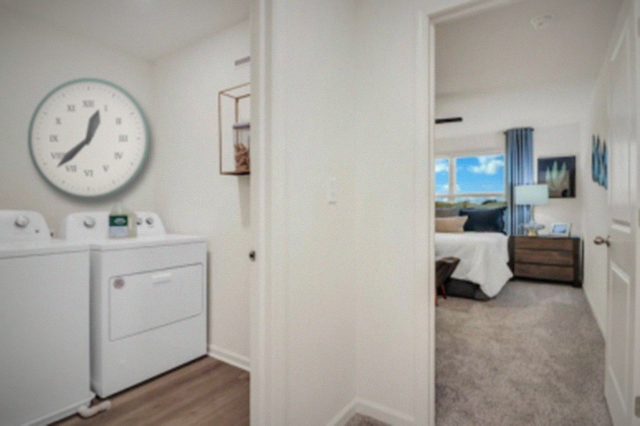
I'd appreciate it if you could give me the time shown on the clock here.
12:38
